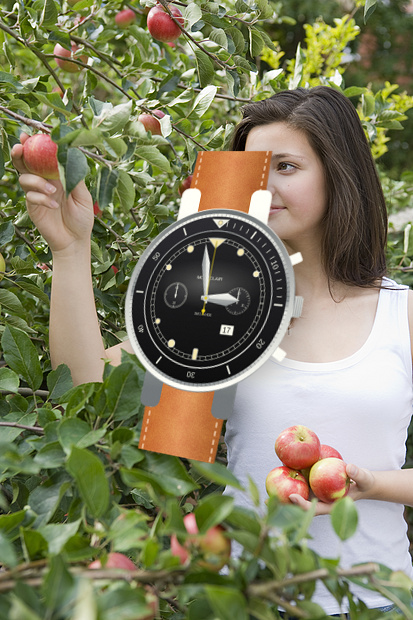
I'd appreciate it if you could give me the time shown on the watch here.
2:58
